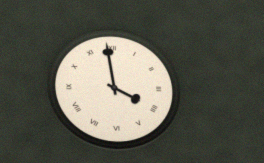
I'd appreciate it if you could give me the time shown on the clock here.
3:59
